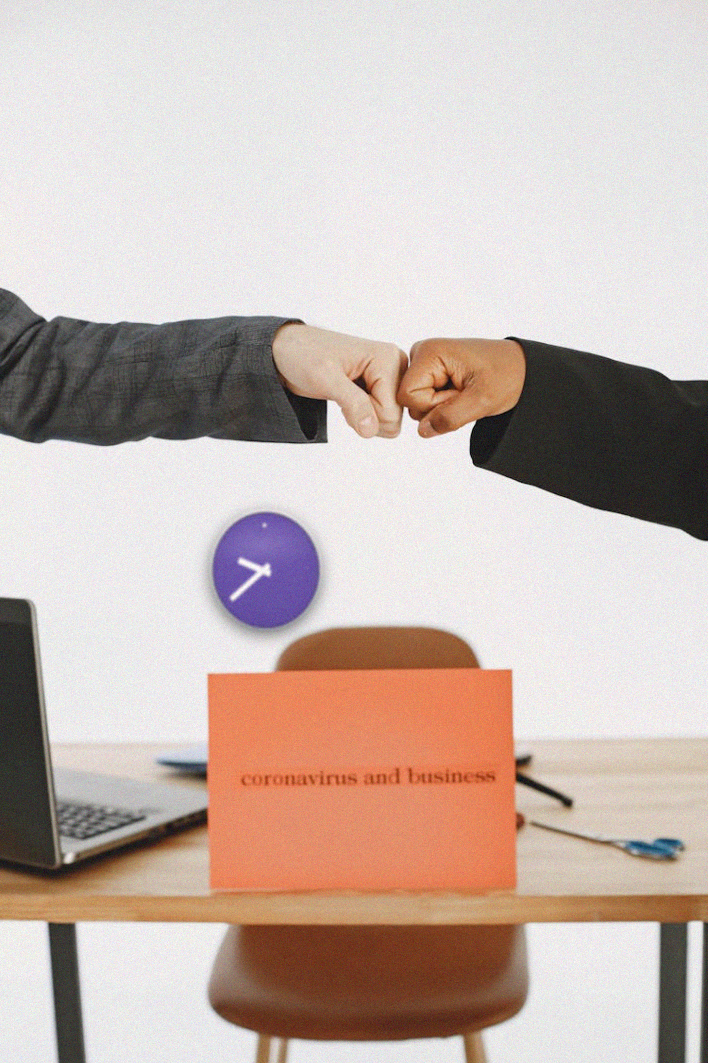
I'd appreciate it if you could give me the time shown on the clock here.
9:38
